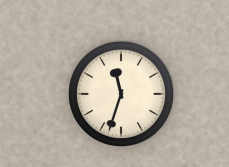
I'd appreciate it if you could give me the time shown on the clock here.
11:33
